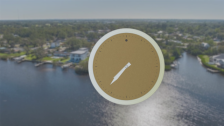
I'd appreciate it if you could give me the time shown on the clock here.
7:37
